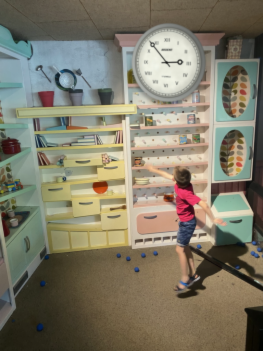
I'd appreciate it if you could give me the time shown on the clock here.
2:53
